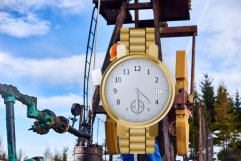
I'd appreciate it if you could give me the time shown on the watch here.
4:30
